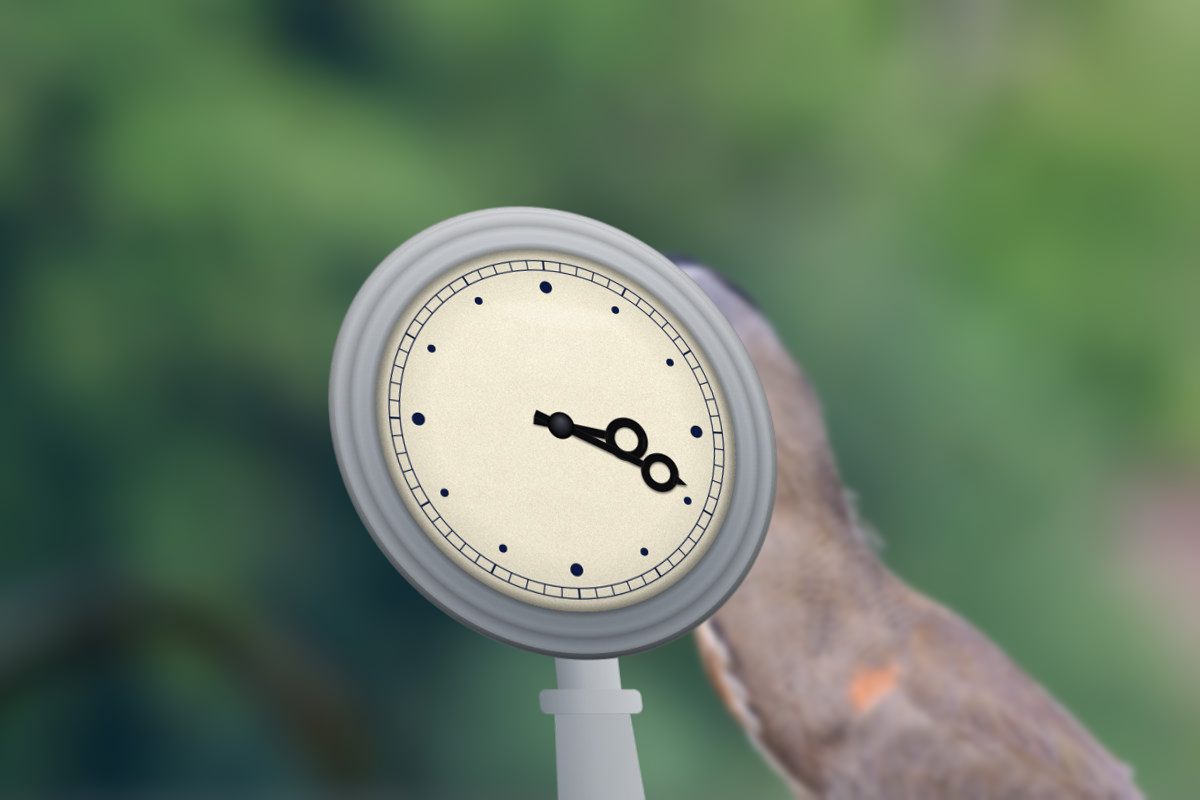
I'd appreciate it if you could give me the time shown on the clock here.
3:19
